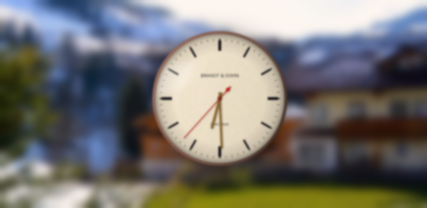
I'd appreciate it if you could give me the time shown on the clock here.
6:29:37
